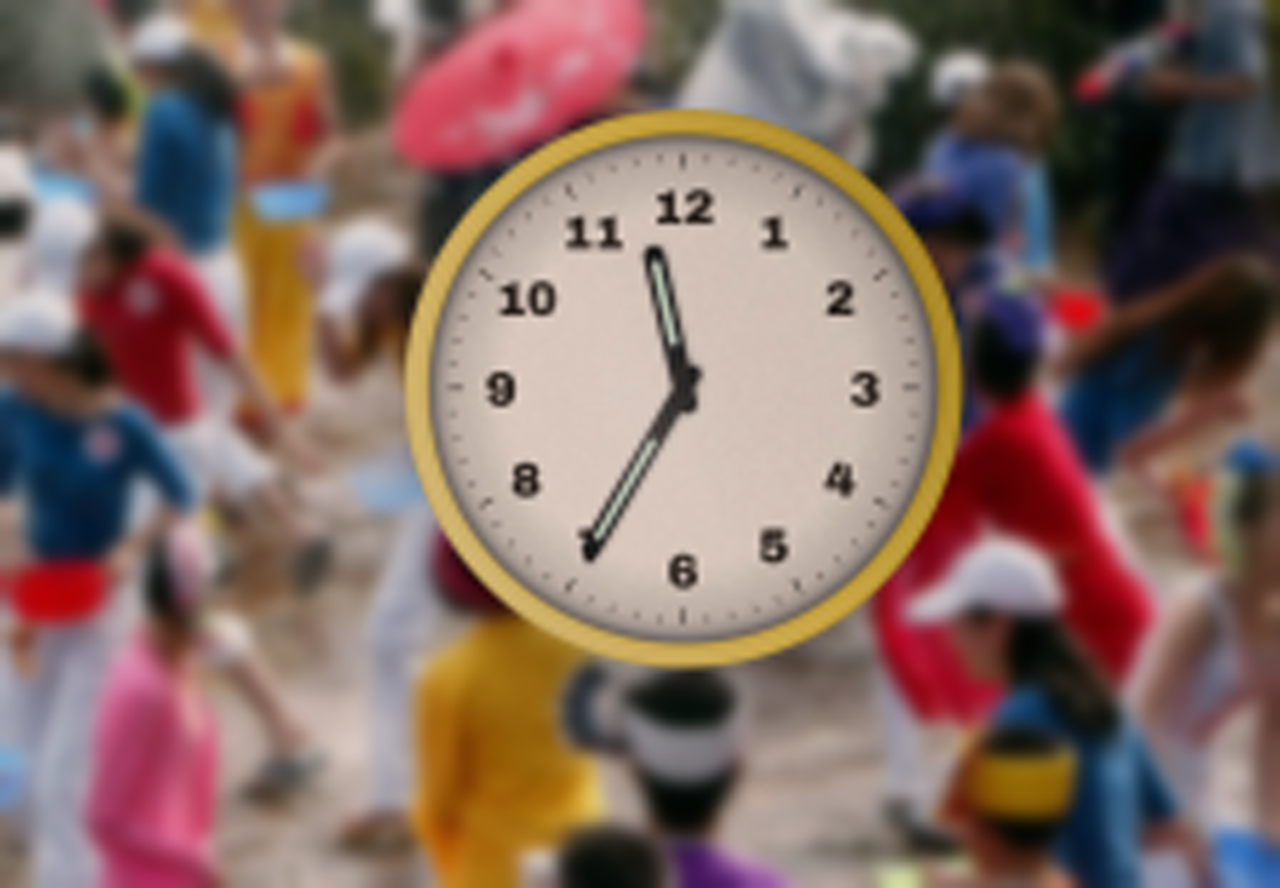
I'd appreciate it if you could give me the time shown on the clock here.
11:35
